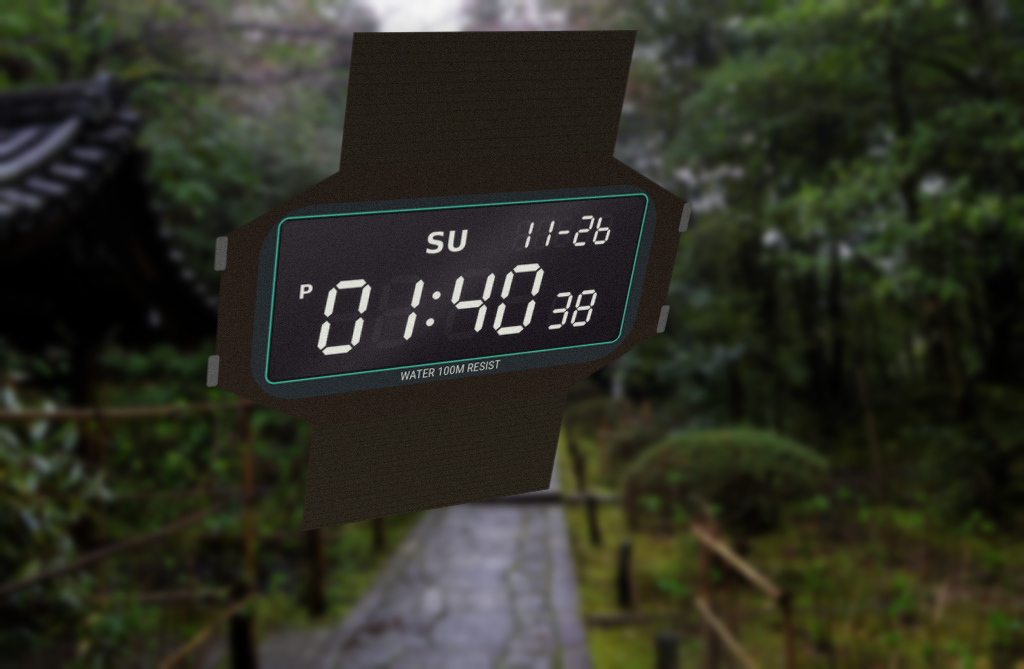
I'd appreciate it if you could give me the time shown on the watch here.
1:40:38
